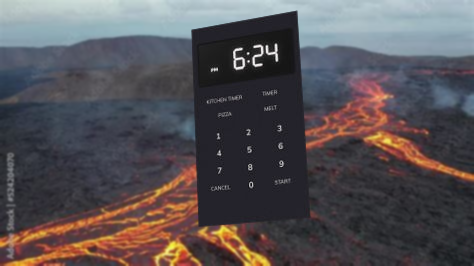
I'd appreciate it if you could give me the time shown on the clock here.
6:24
